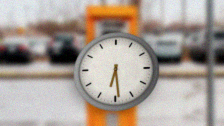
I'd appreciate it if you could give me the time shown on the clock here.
6:29
